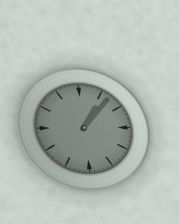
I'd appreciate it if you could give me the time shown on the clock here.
1:07
